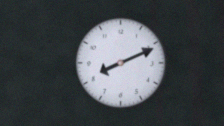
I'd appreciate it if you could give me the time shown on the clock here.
8:11
